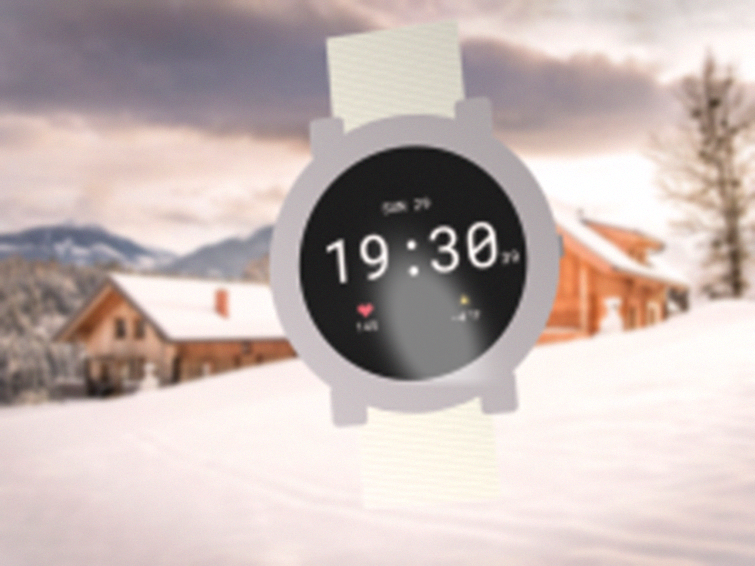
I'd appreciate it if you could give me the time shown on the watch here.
19:30
